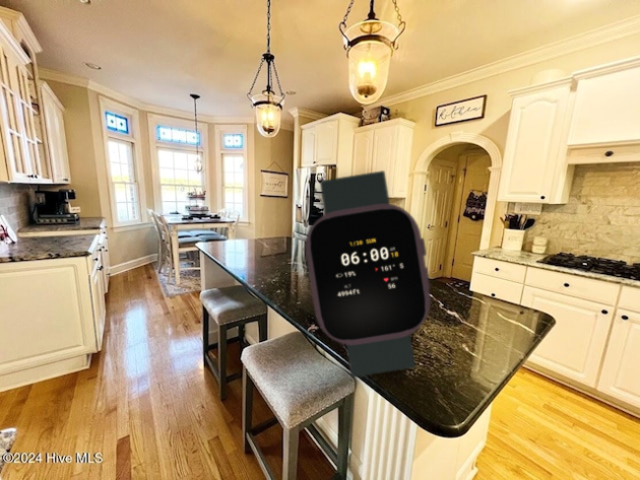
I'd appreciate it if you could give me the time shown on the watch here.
6:00
